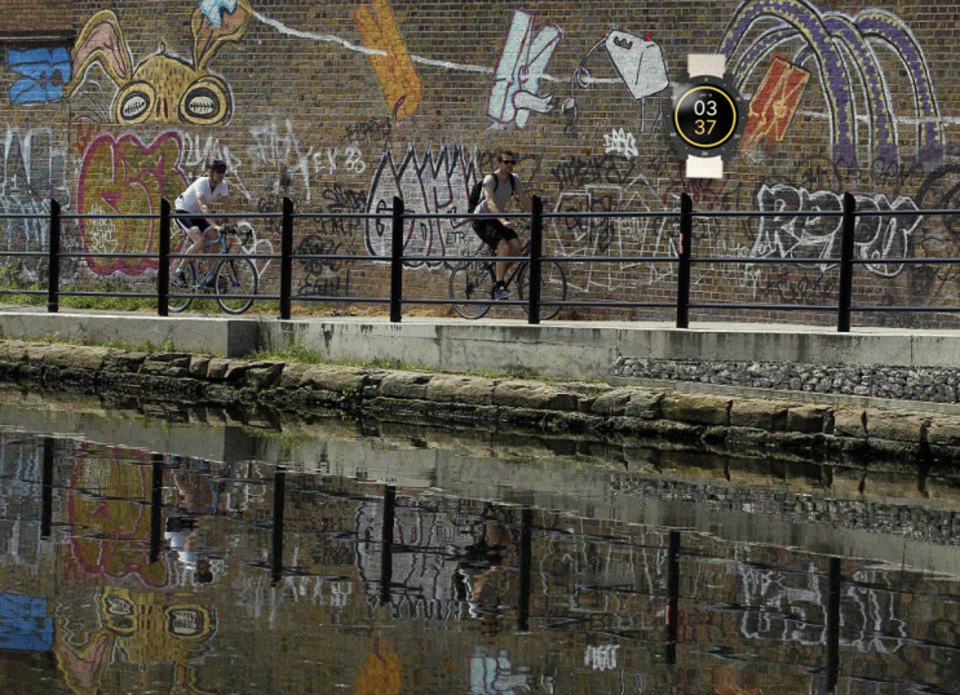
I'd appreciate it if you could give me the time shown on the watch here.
3:37
